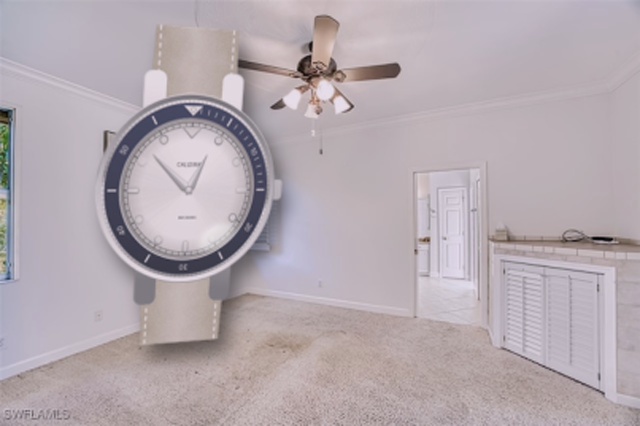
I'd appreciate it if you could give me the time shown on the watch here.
12:52
